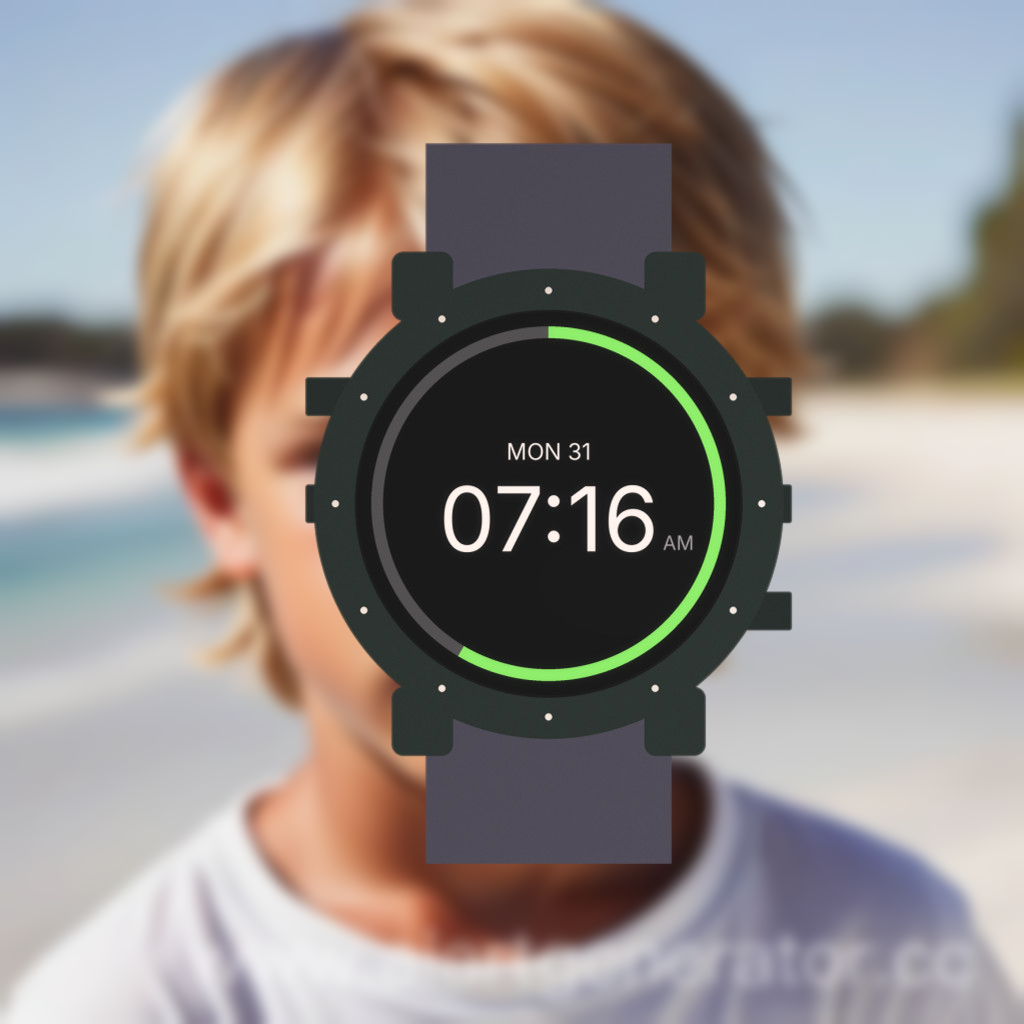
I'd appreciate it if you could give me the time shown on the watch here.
7:16
